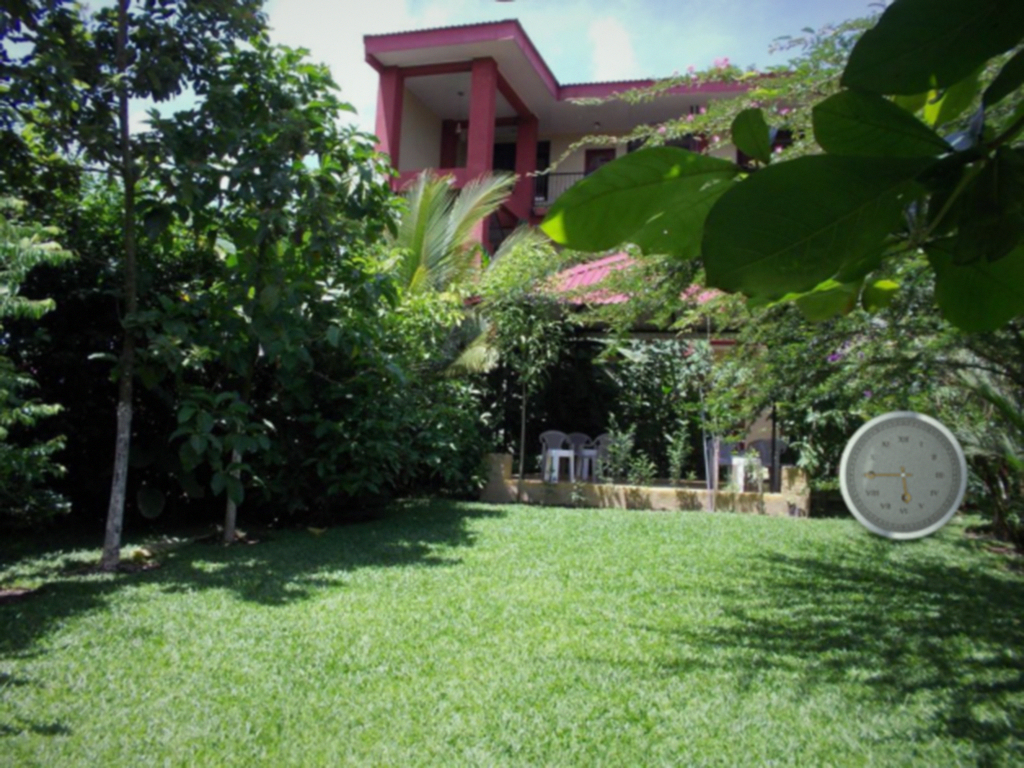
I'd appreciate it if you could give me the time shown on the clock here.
5:45
